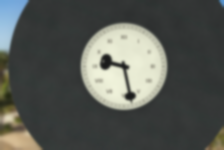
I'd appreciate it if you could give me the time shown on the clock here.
9:28
